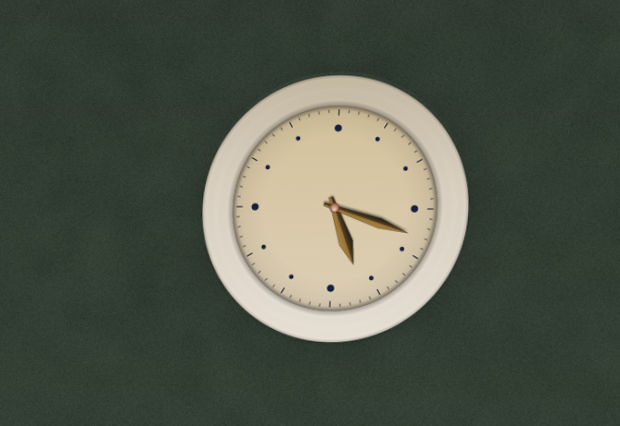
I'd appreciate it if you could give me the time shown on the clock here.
5:18
